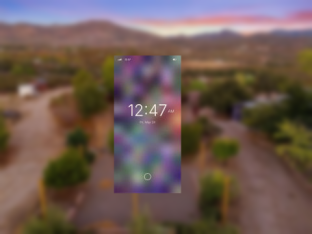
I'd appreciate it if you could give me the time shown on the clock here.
12:47
